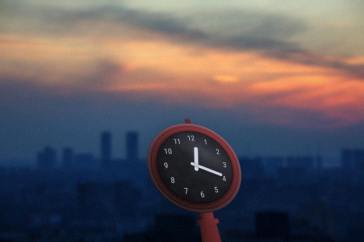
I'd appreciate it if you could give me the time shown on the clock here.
12:19
